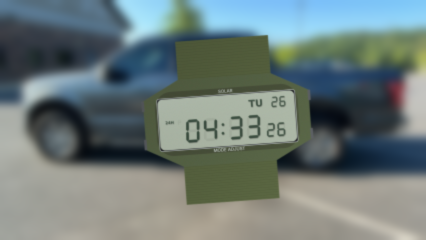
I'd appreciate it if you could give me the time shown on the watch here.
4:33:26
